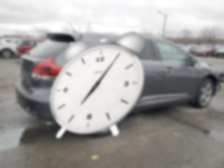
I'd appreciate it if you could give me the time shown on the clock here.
7:05
